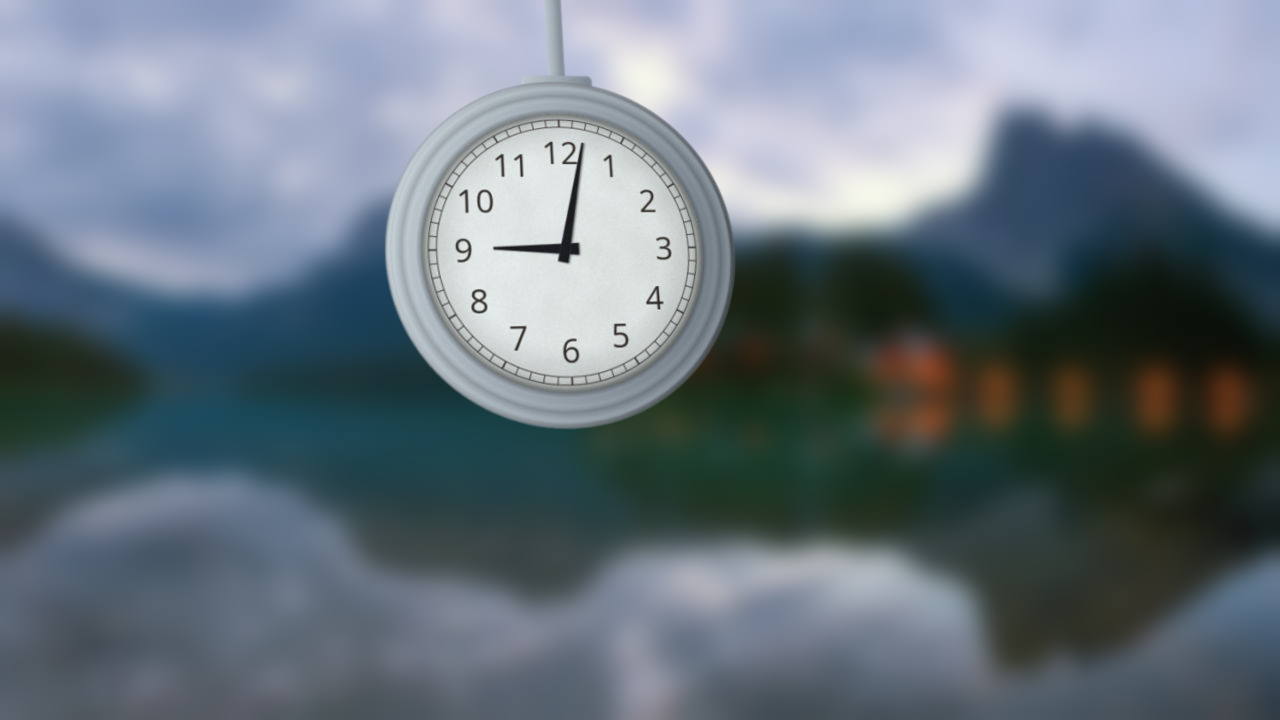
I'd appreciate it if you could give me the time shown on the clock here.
9:02
